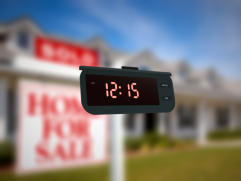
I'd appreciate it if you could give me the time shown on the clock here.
12:15
